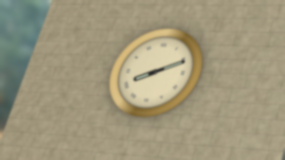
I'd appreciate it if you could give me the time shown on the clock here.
8:11
